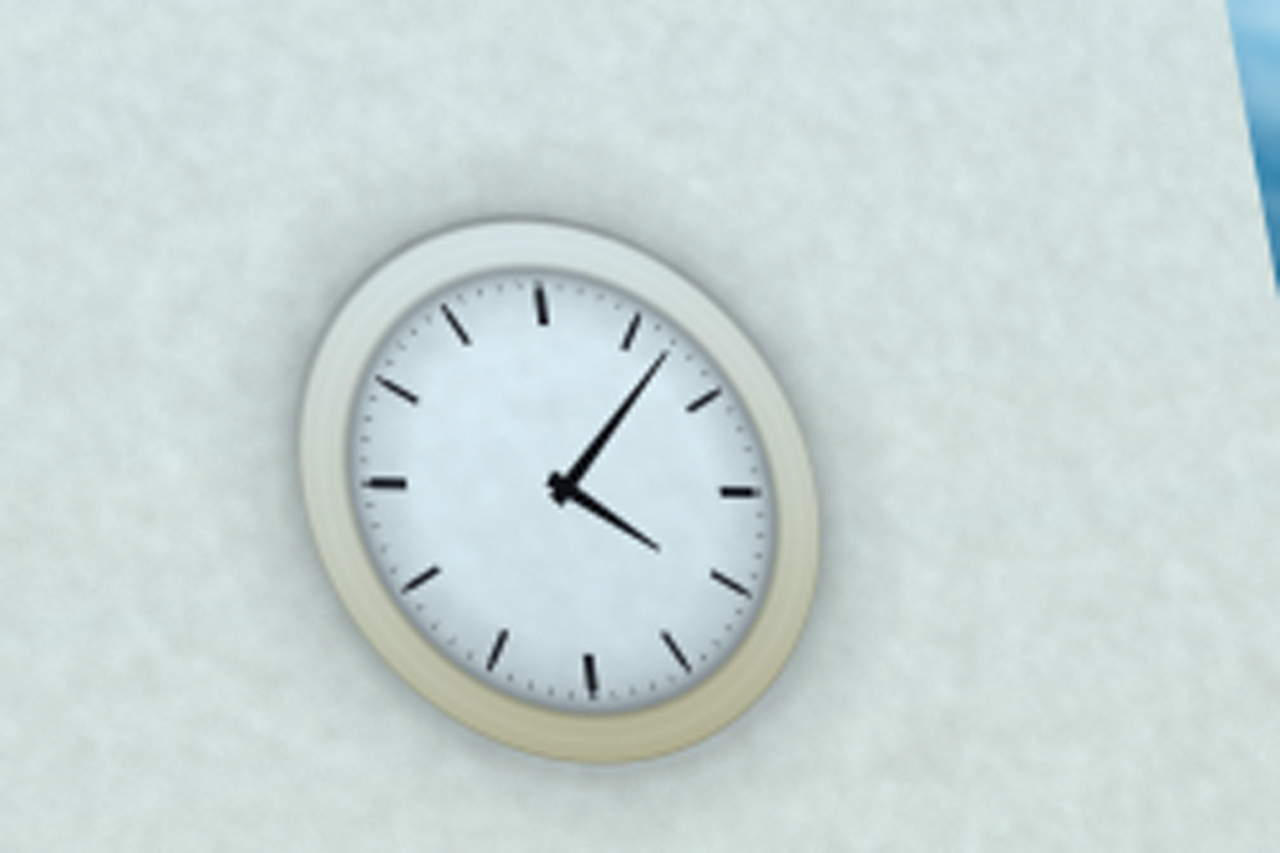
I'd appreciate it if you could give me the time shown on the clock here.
4:07
